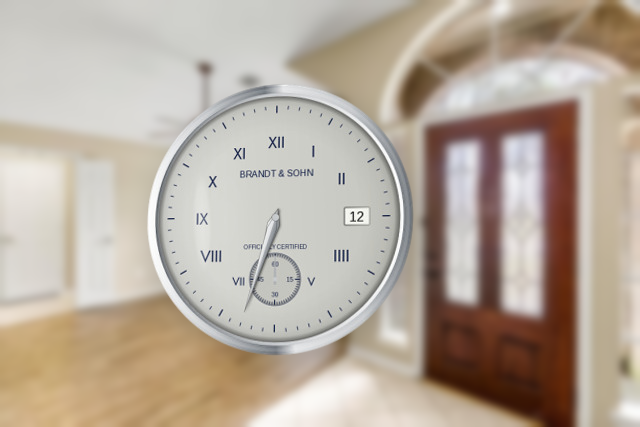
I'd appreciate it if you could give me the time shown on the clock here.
6:33
